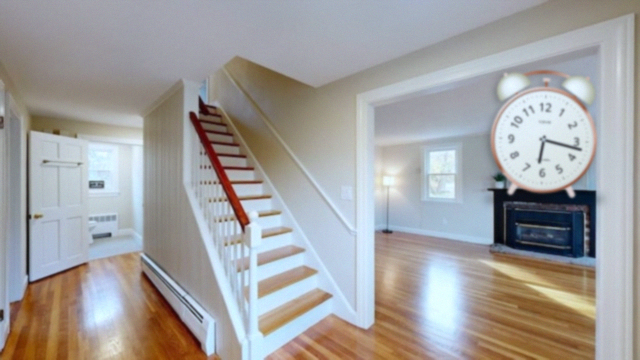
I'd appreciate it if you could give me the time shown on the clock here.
6:17
